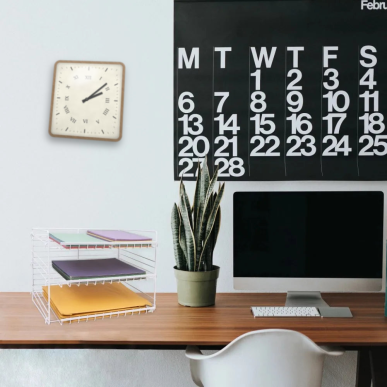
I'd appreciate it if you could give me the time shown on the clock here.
2:08
